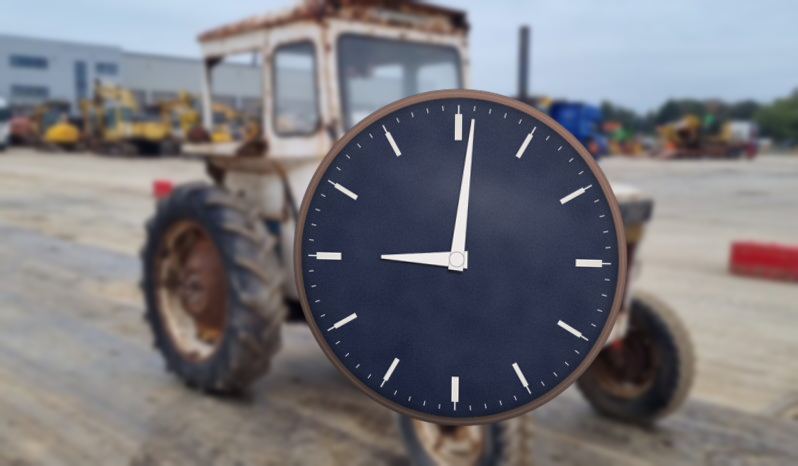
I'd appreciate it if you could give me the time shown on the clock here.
9:01
